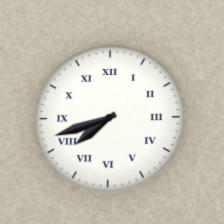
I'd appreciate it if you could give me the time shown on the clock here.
7:42
